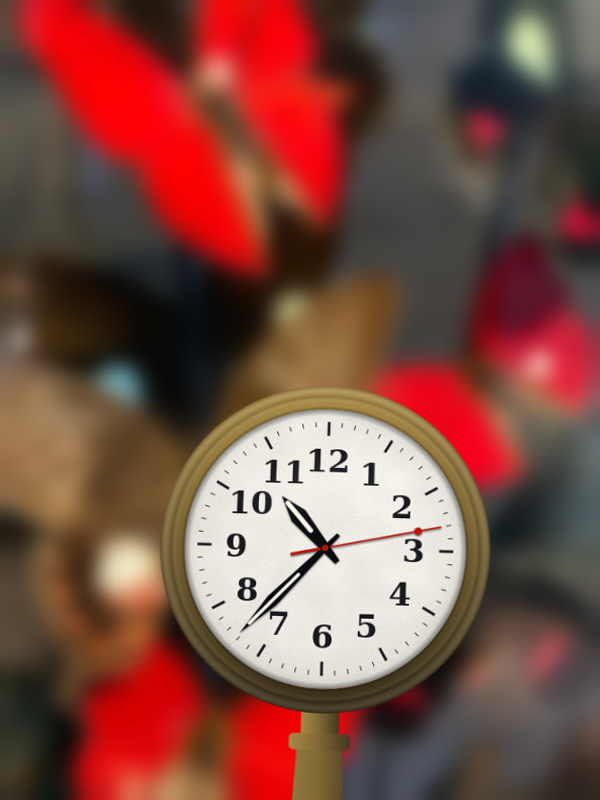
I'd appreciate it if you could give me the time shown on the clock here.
10:37:13
